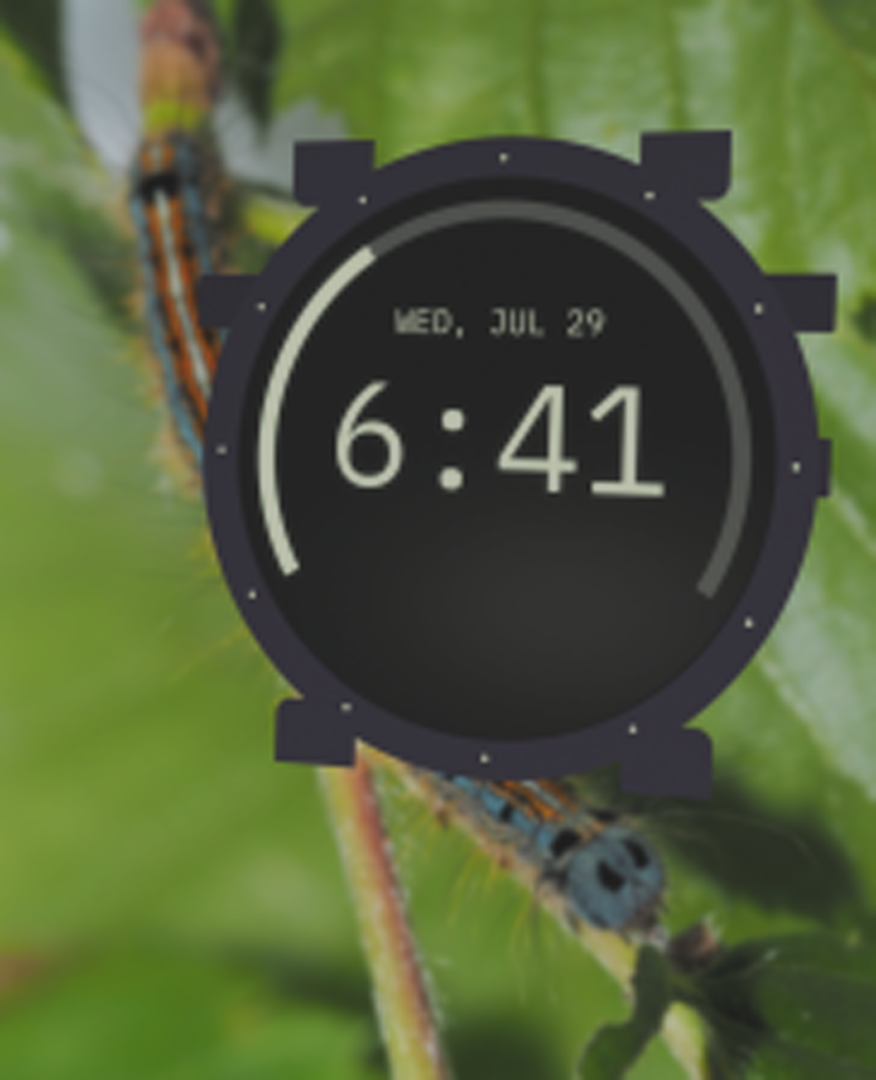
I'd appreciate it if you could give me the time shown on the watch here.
6:41
